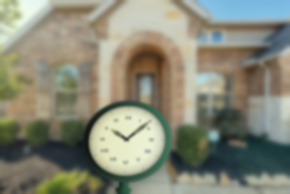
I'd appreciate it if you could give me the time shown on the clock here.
10:08
